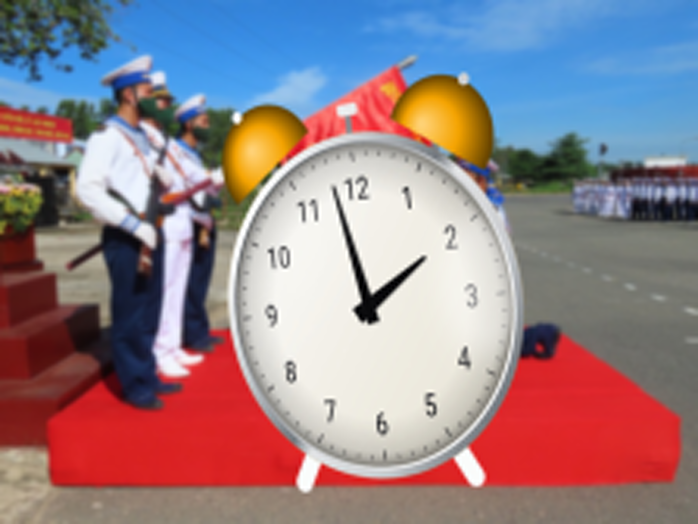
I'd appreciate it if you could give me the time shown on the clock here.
1:58
